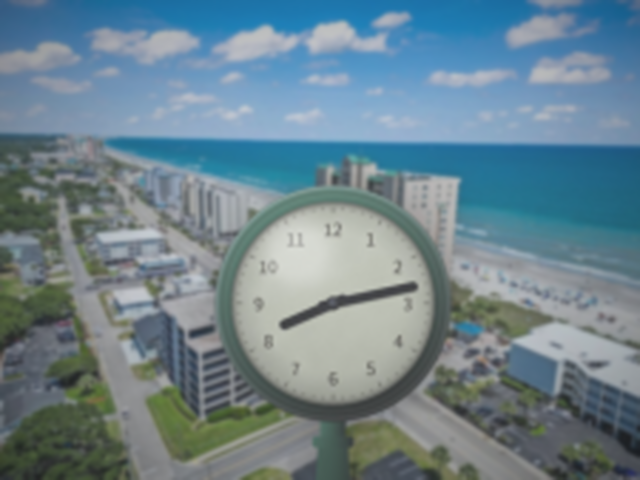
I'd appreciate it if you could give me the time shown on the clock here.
8:13
